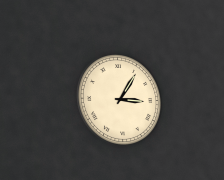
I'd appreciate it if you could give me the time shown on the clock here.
3:06
